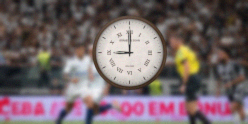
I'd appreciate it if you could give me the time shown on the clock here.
9:00
